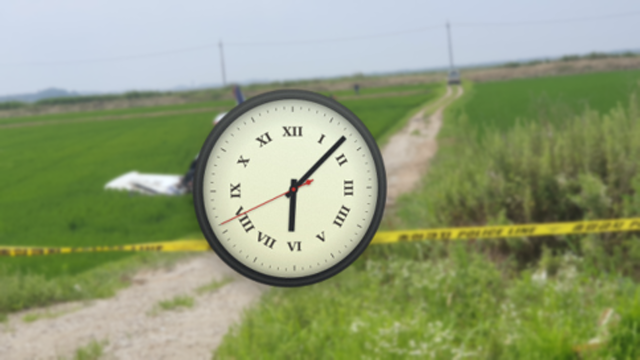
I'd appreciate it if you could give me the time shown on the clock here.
6:07:41
